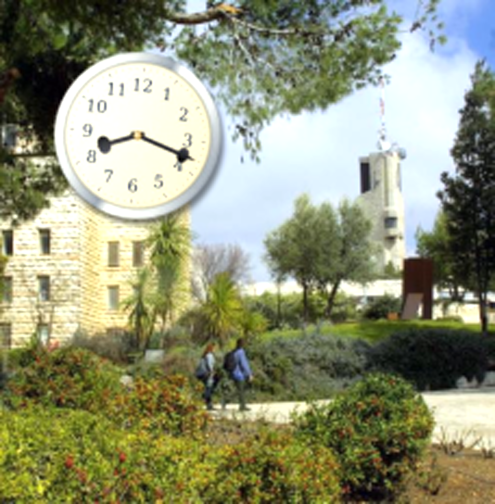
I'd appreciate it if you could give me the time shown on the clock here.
8:18
